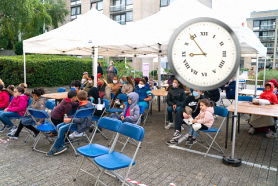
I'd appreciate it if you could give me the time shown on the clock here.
8:54
